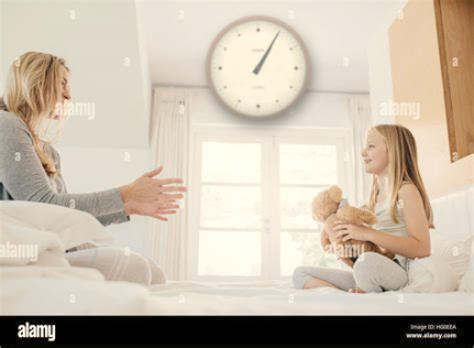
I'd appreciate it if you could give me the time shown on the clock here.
1:05
